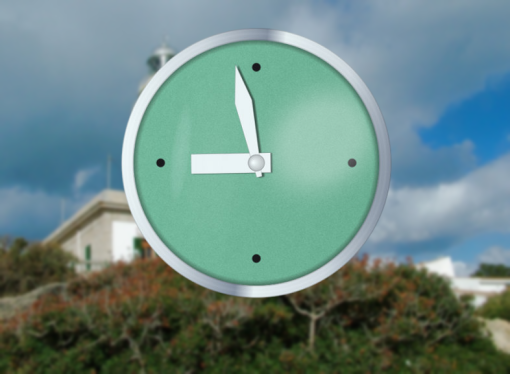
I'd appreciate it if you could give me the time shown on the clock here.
8:58
